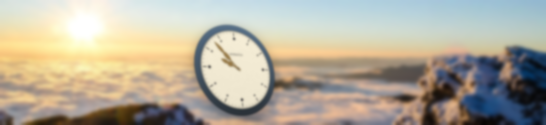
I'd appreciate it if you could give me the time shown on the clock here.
9:53
